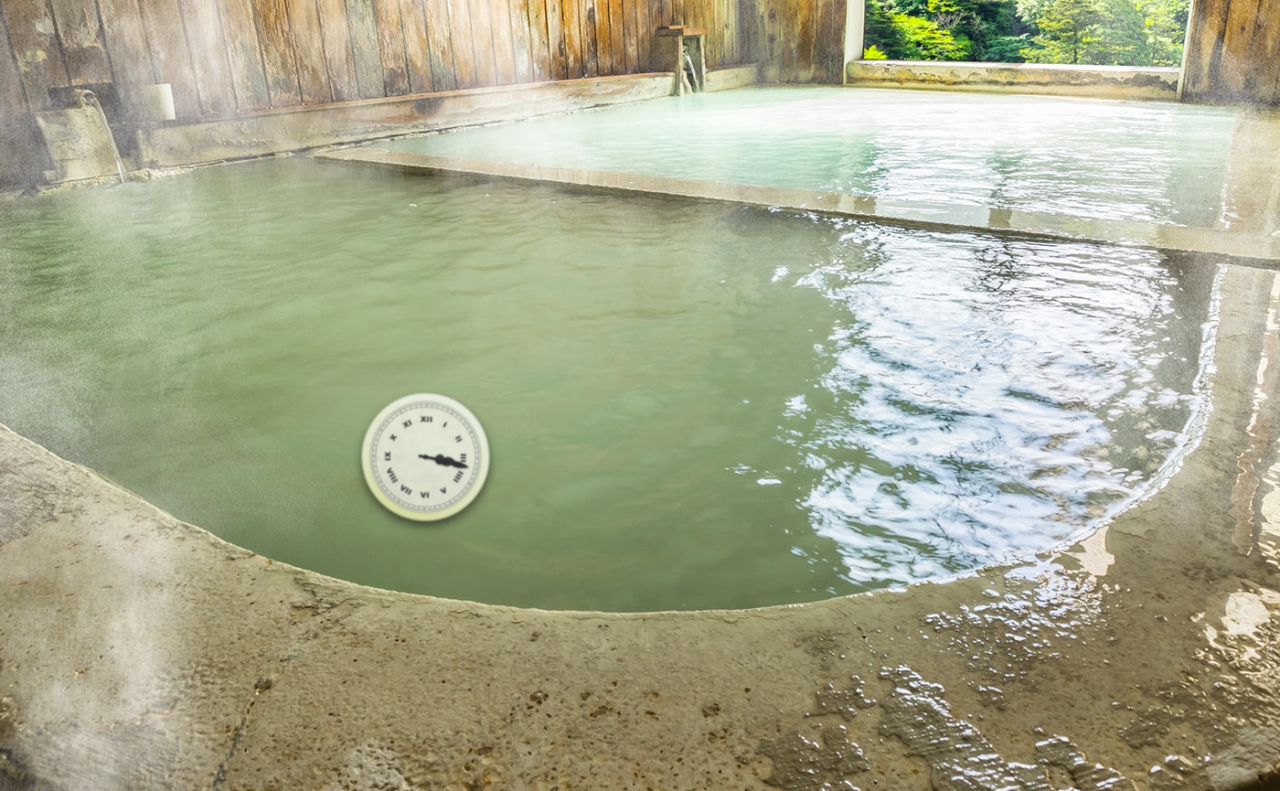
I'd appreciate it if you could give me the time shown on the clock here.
3:17
